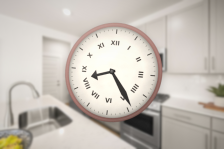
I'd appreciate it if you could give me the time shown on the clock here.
8:24
